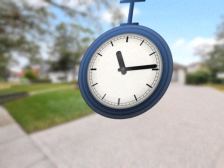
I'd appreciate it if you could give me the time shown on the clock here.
11:14
